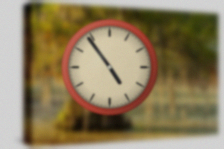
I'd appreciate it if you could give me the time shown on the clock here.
4:54
